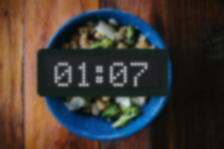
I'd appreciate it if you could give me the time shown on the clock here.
1:07
